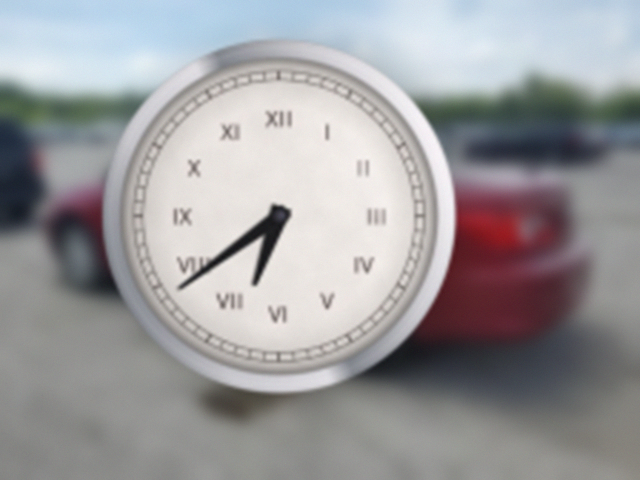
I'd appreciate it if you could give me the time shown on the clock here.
6:39
